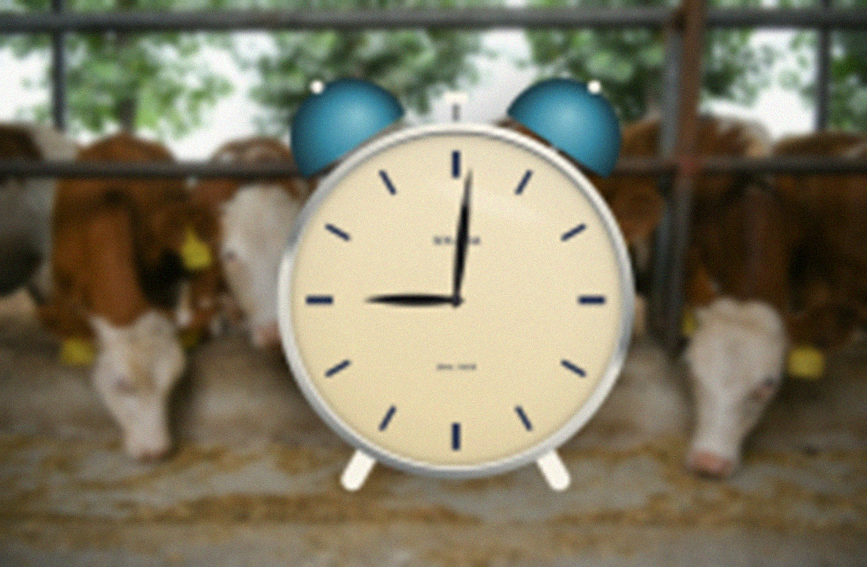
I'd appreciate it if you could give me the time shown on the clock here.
9:01
